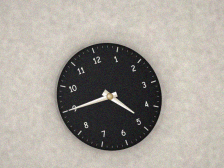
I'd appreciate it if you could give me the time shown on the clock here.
4:45
